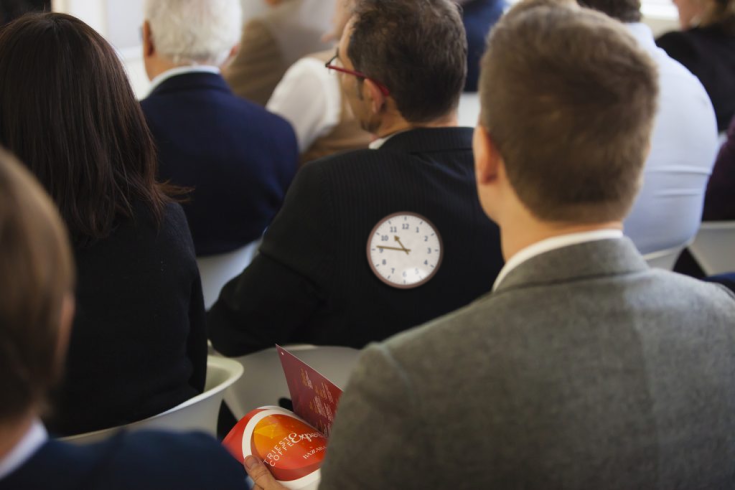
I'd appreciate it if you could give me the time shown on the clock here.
10:46
